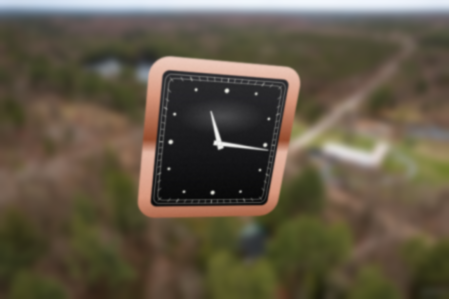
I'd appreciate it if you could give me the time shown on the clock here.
11:16
